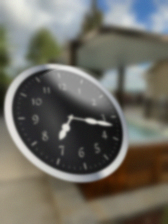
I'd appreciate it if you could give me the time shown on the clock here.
7:17
